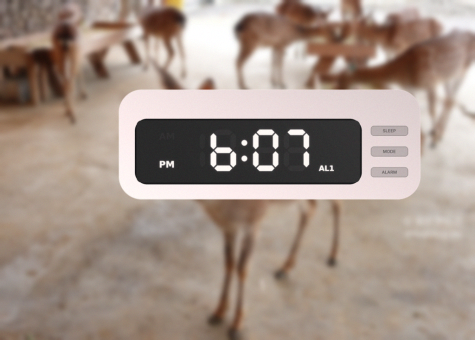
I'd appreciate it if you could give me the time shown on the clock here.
6:07
